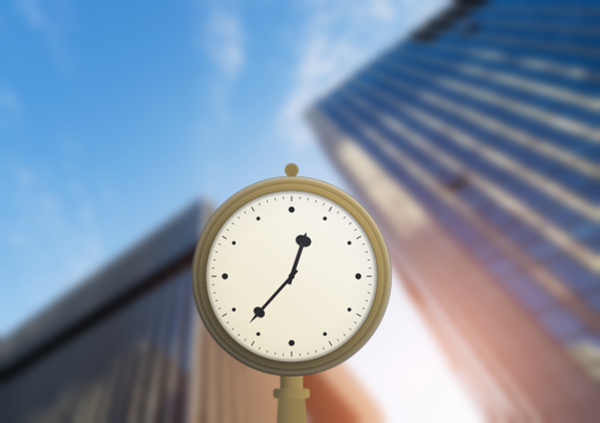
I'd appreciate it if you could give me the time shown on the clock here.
12:37
